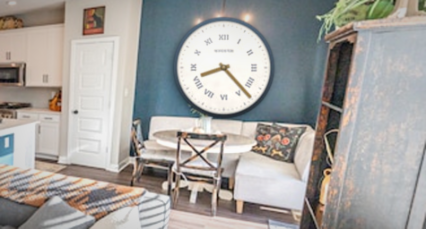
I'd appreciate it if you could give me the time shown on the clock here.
8:23
